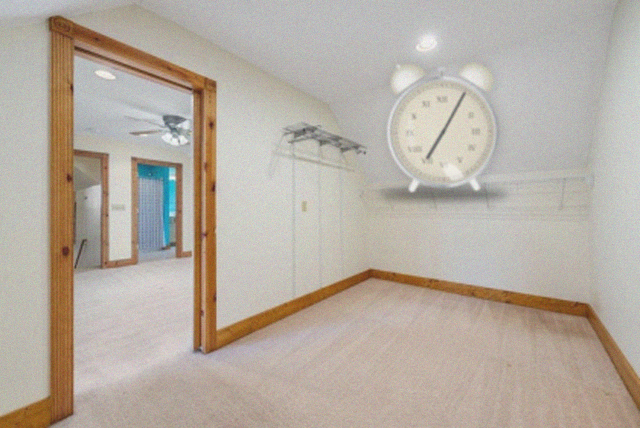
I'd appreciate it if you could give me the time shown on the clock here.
7:05
